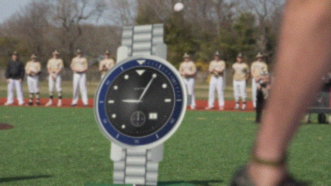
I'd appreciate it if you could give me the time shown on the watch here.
9:05
